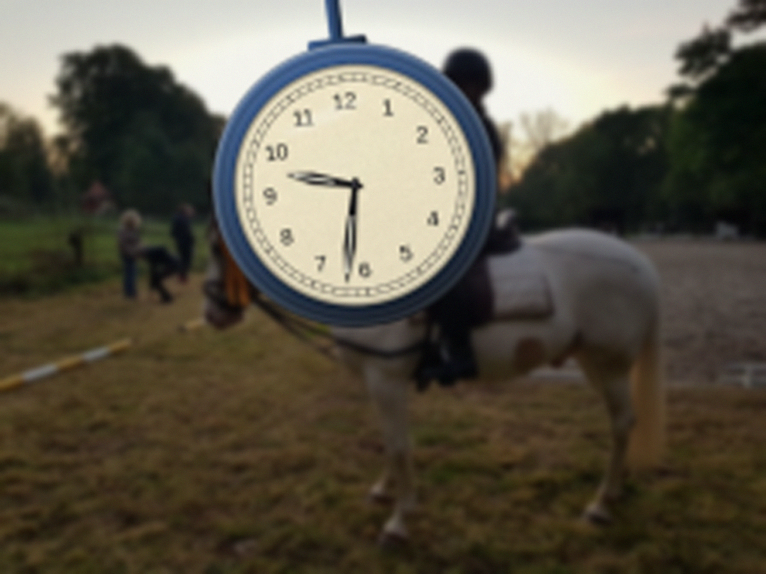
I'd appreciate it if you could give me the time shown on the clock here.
9:32
